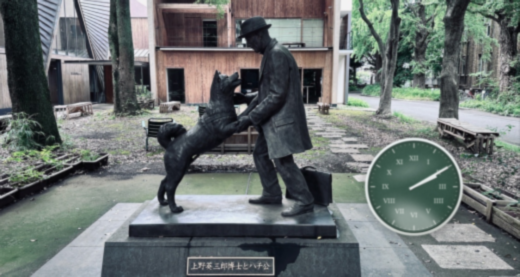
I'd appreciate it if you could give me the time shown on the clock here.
2:10
